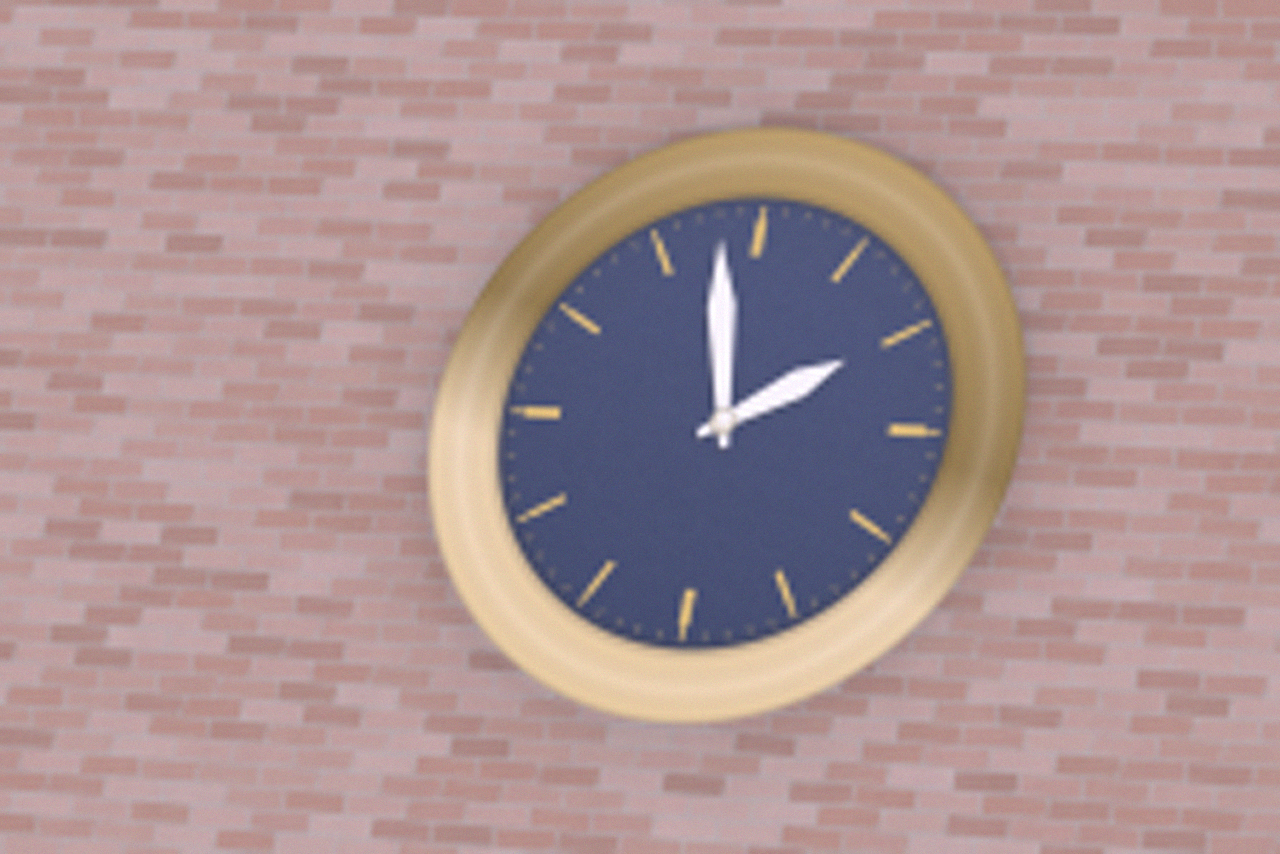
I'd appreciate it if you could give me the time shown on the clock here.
1:58
